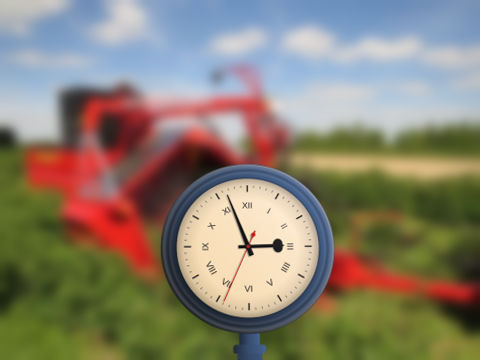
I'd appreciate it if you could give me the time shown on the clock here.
2:56:34
